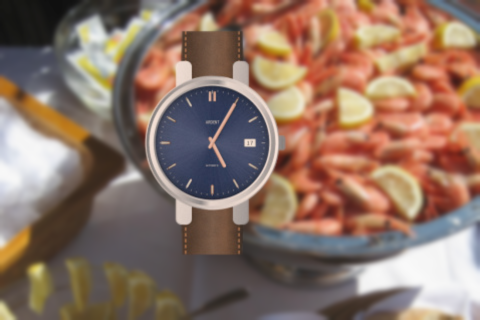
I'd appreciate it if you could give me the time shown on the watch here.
5:05
